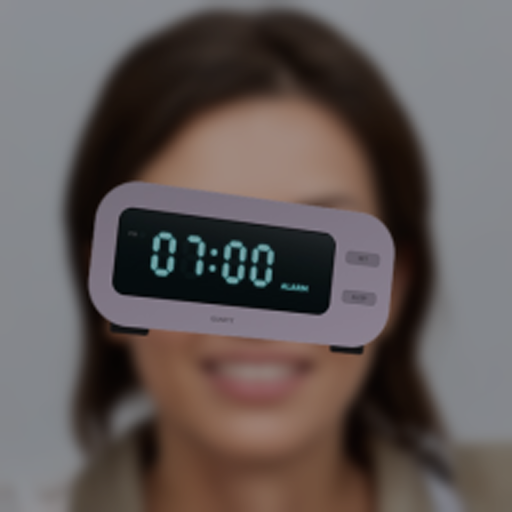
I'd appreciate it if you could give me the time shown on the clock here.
7:00
